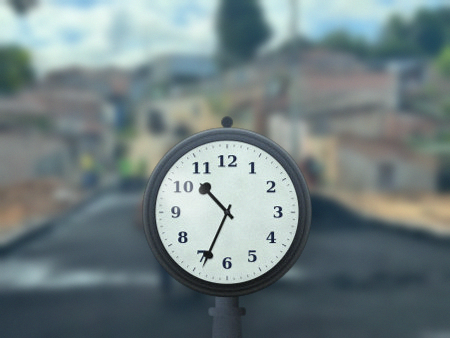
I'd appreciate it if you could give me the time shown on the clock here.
10:34
